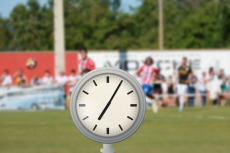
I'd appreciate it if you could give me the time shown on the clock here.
7:05
